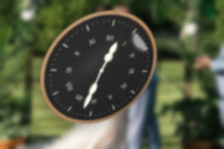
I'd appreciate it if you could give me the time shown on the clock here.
12:32
